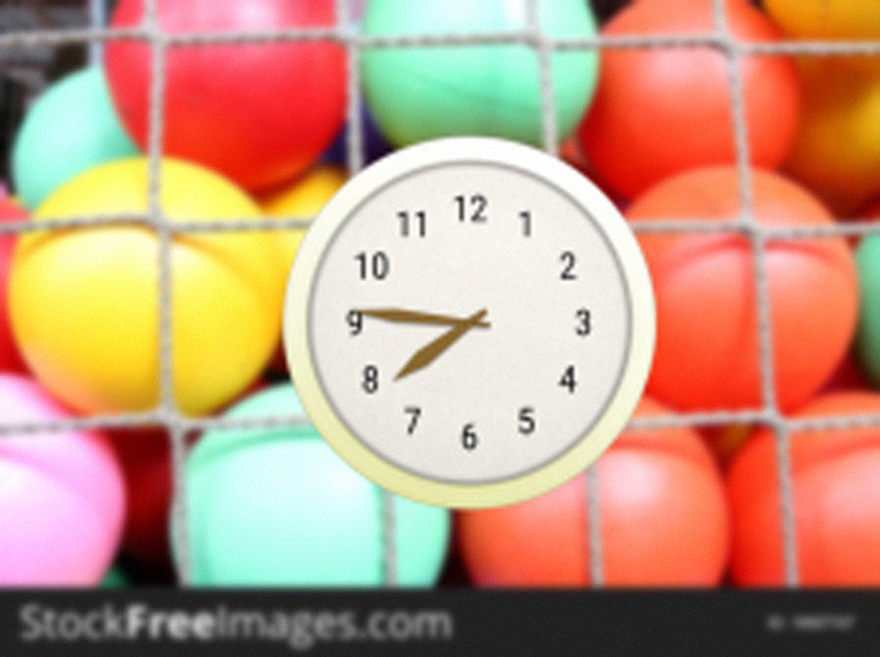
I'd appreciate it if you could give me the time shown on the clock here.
7:46
